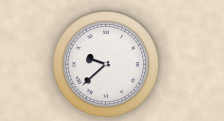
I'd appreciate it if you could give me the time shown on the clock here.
9:38
